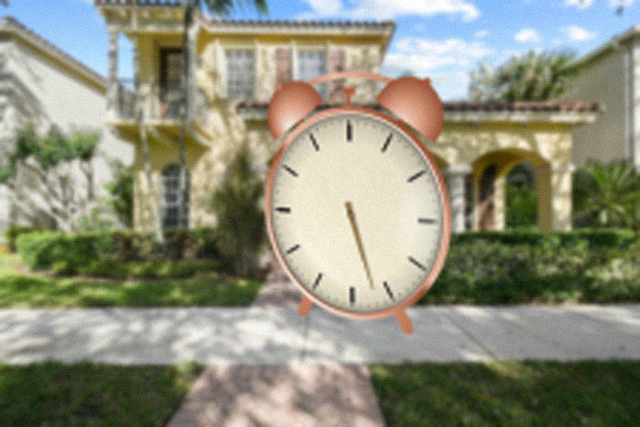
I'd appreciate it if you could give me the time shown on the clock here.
5:27
